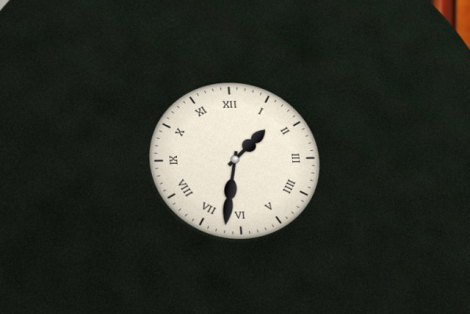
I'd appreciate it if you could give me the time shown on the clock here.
1:32
